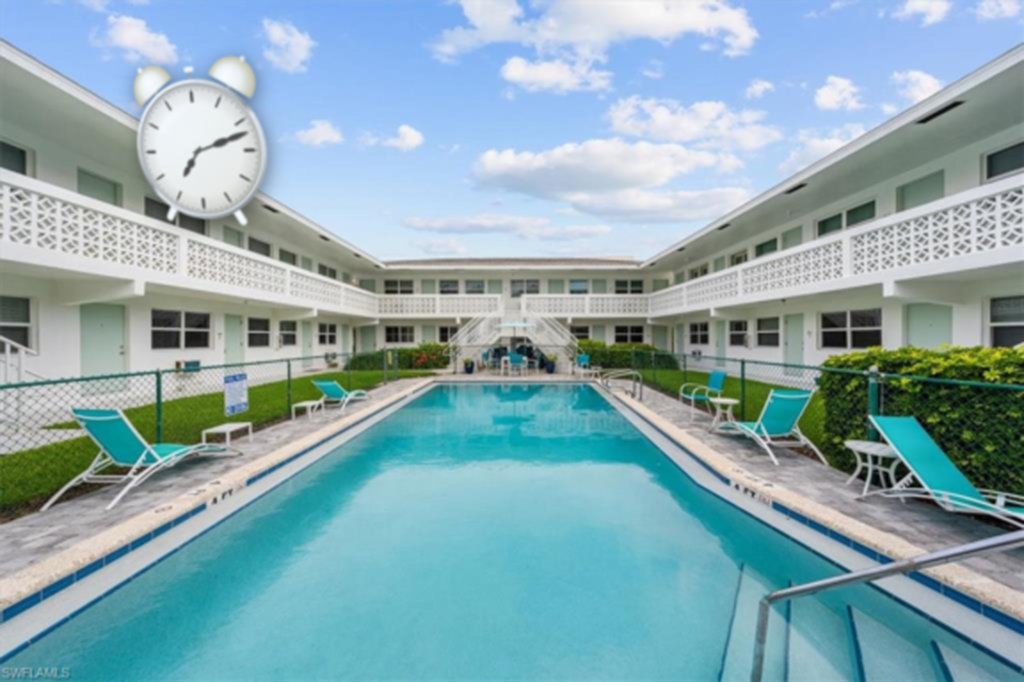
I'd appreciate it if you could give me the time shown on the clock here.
7:12
